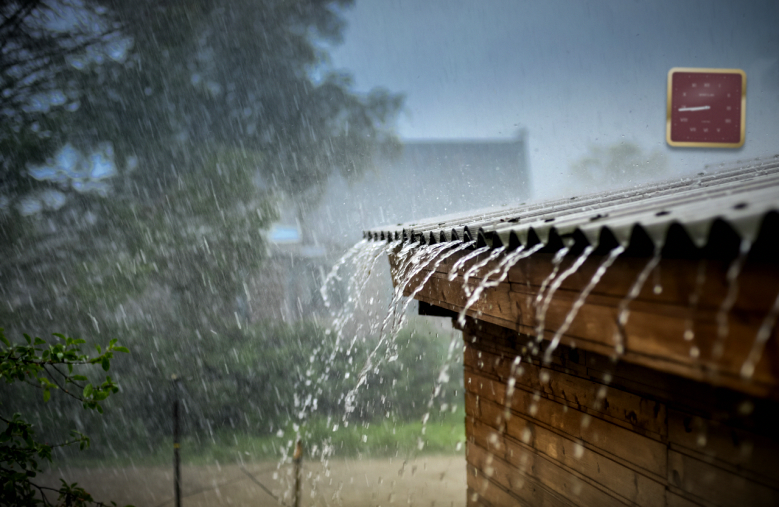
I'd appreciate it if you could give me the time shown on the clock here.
8:44
